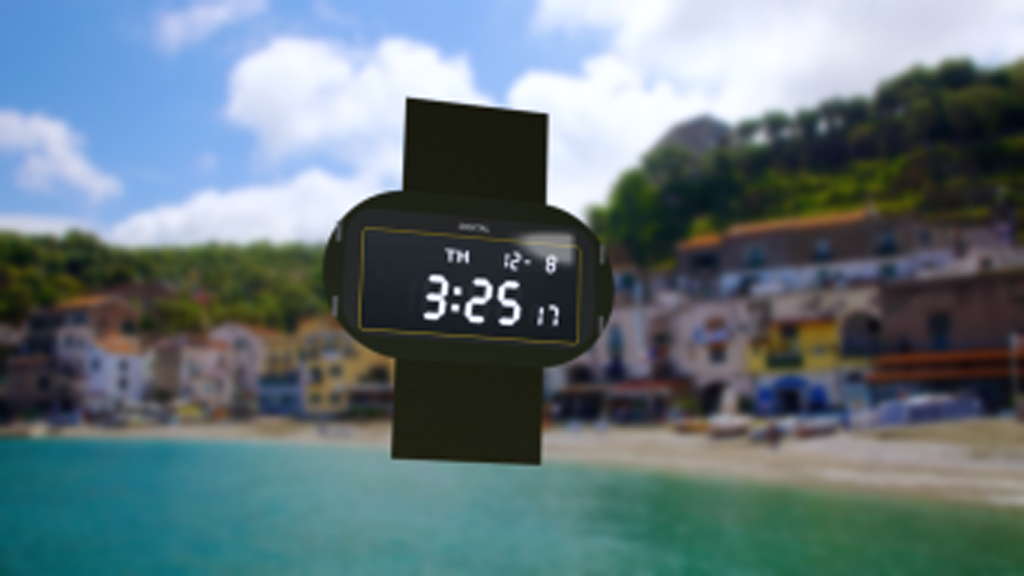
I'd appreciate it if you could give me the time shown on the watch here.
3:25:17
